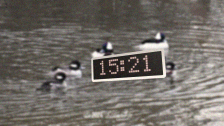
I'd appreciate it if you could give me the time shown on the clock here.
15:21
